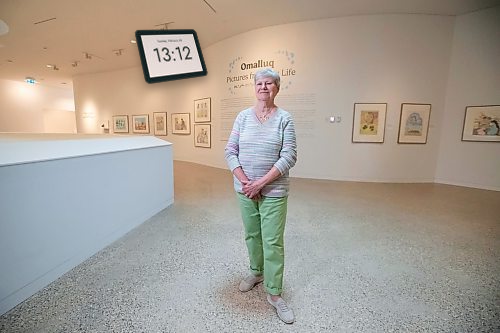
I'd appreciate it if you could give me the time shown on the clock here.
13:12
